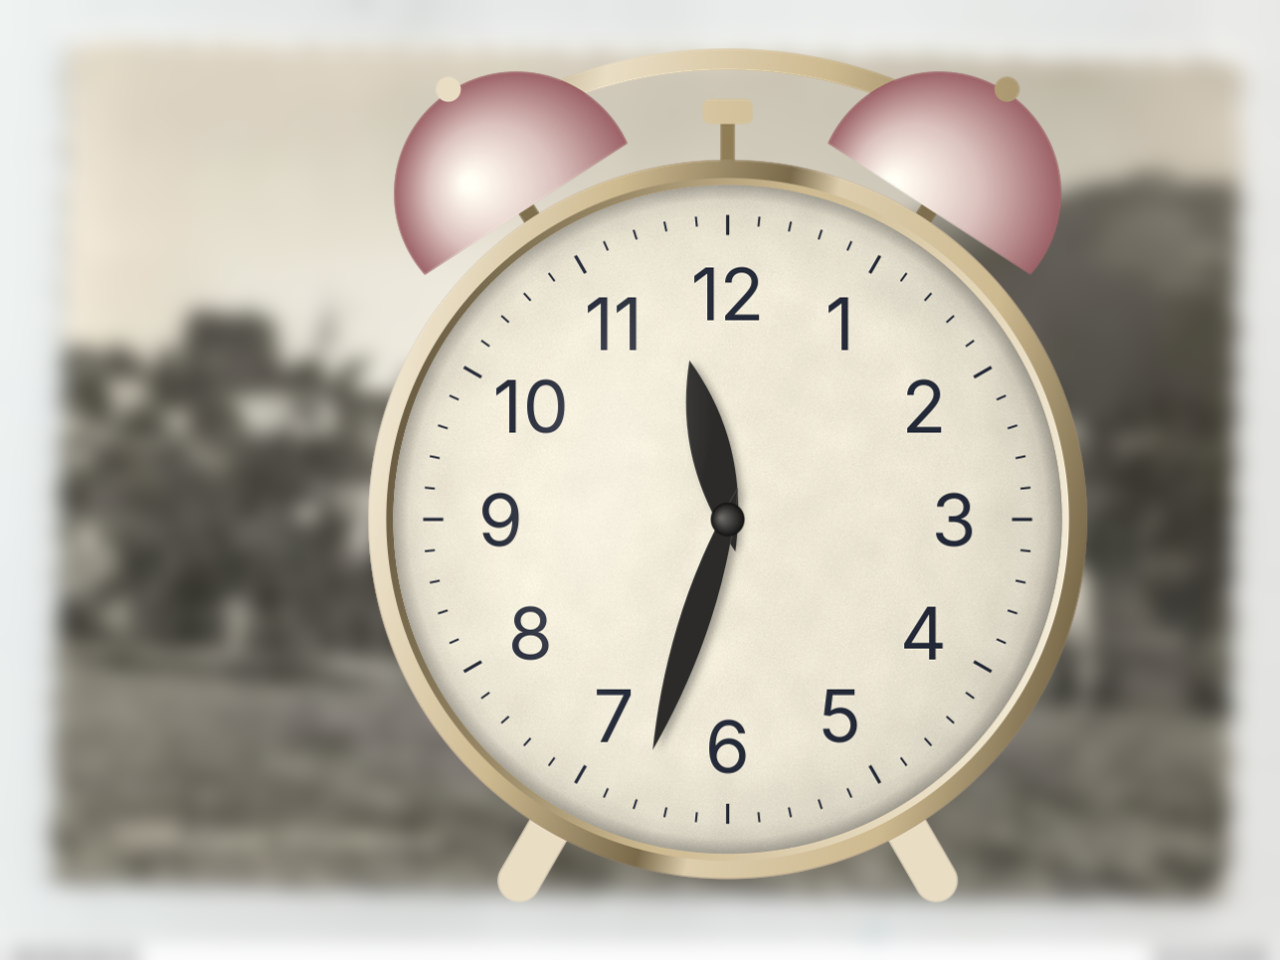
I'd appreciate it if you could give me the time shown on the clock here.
11:33
